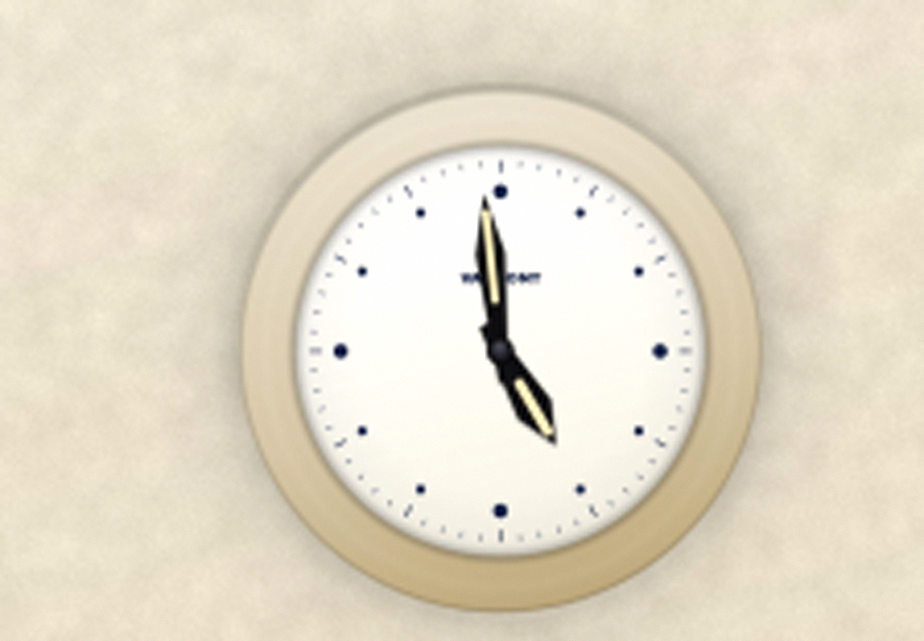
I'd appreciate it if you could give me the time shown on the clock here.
4:59
